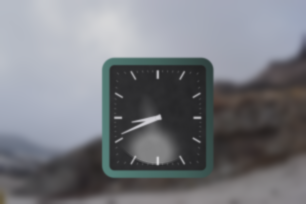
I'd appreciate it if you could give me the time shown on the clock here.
8:41
